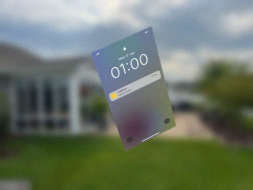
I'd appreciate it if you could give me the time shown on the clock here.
1:00
